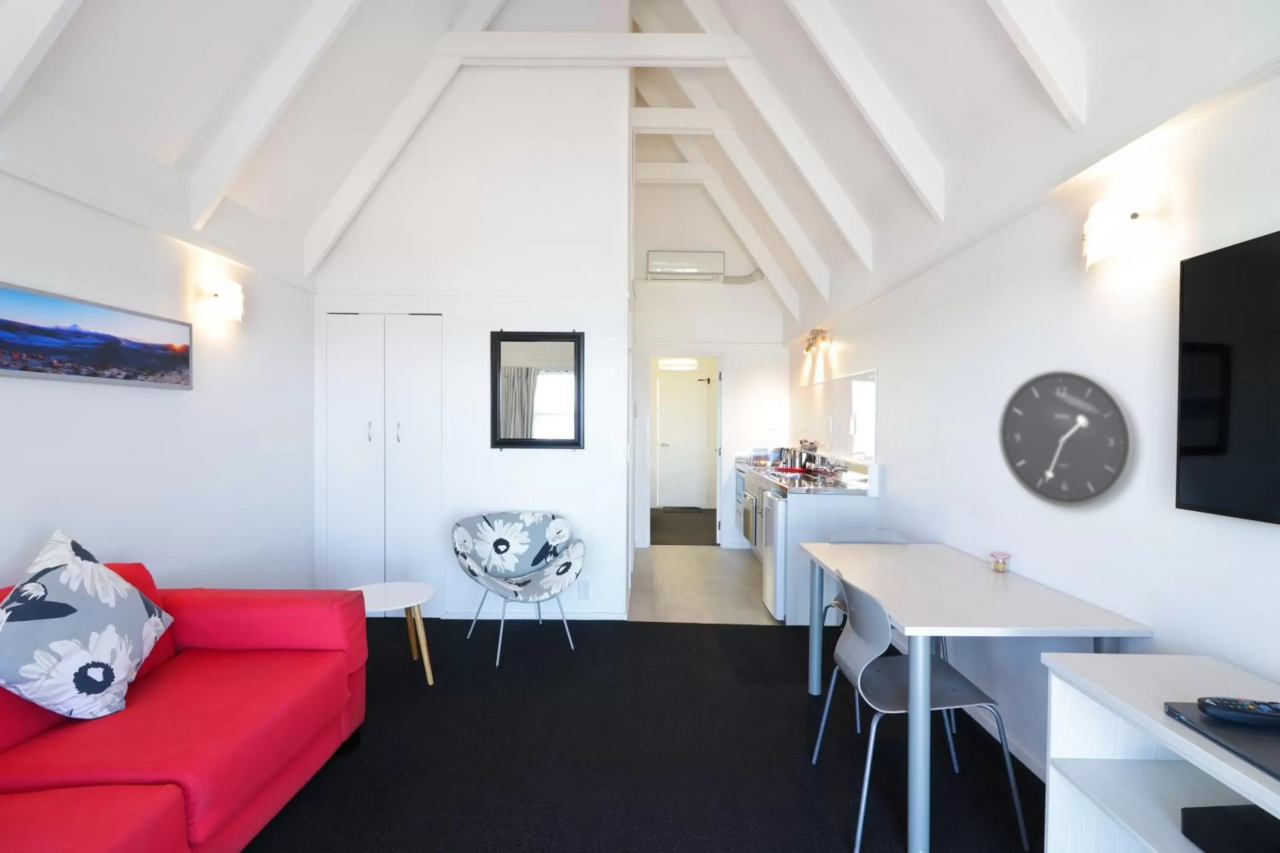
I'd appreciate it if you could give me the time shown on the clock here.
1:34
